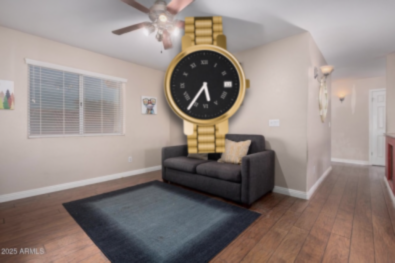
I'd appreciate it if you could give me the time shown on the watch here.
5:36
